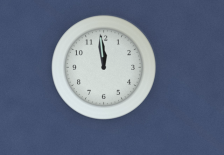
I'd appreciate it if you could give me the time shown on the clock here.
11:59
